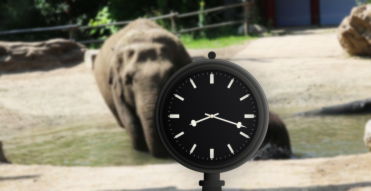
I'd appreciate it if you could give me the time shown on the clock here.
8:18
